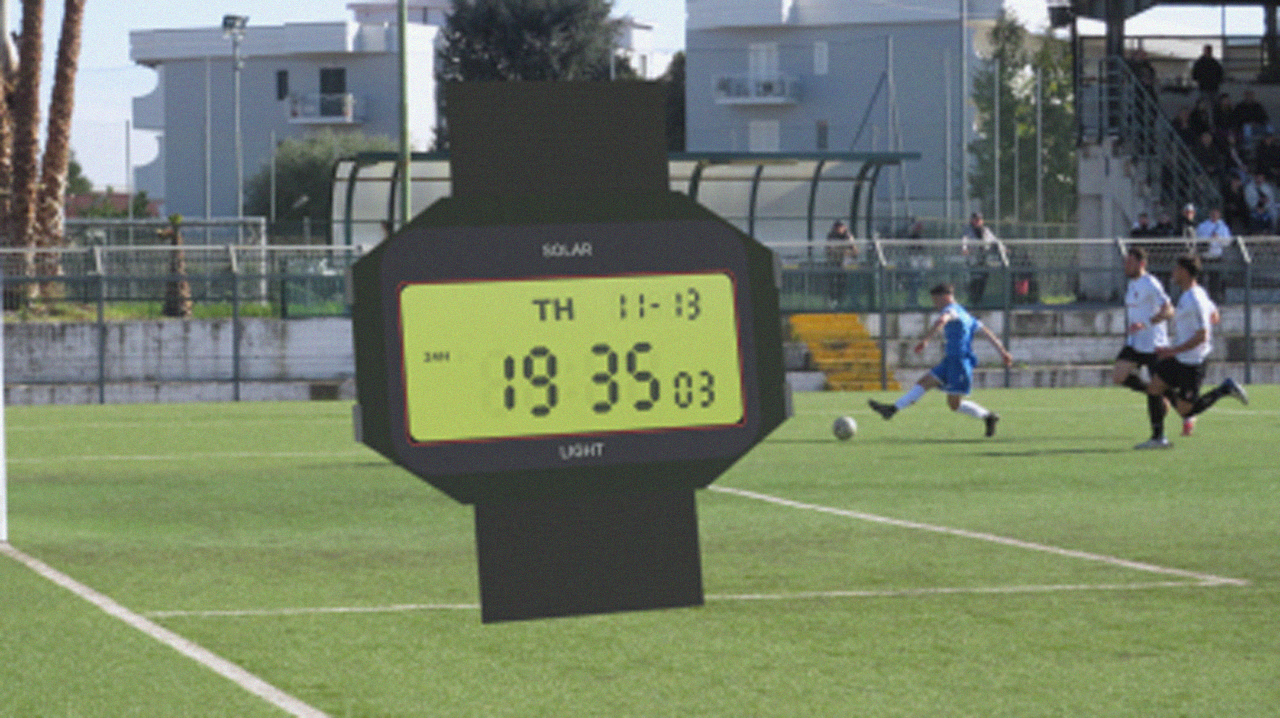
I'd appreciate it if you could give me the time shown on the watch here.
19:35:03
